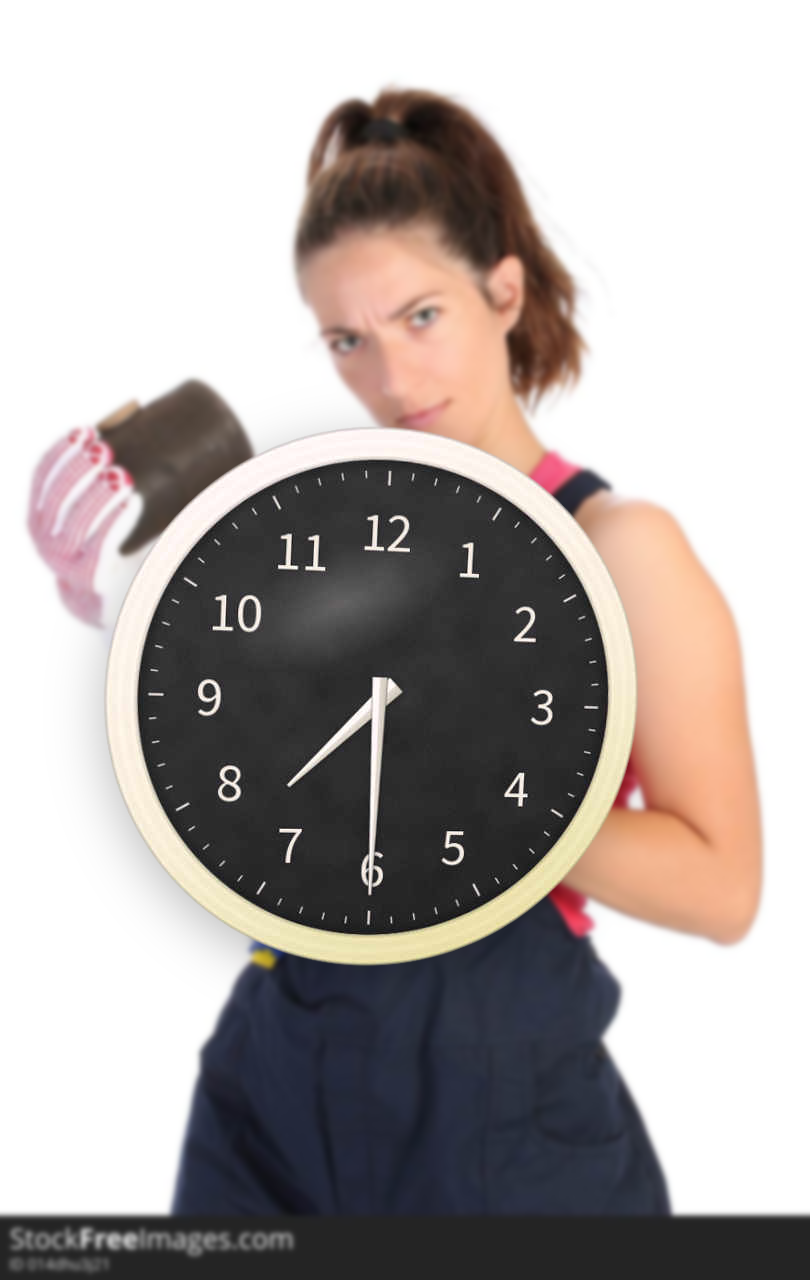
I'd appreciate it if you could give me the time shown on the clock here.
7:30
